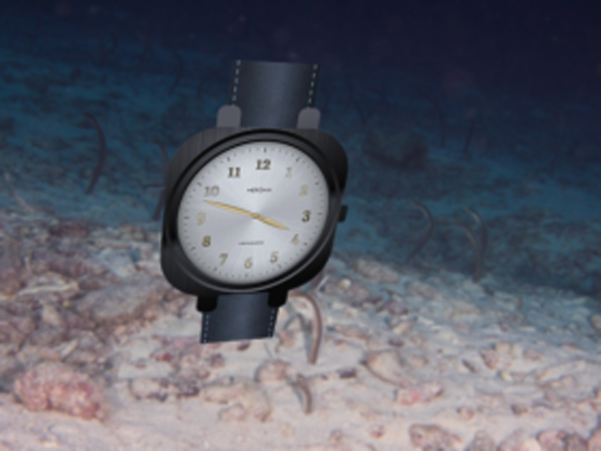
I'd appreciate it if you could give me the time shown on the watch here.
3:48
